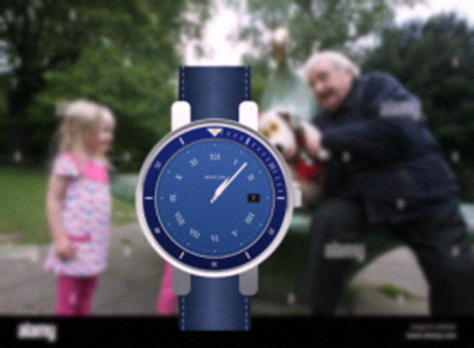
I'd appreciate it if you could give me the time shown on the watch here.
1:07
